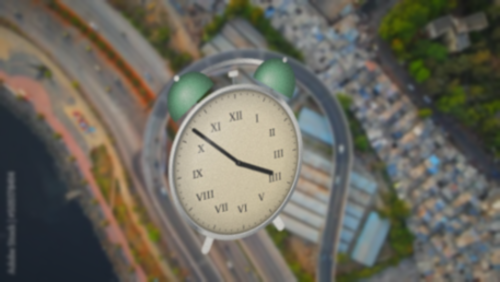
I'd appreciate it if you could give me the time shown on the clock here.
3:52
